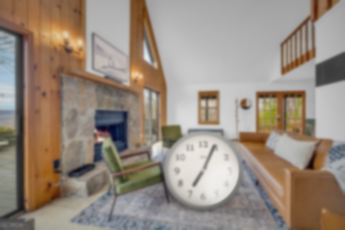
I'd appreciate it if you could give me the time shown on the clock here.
7:04
